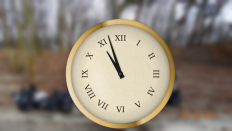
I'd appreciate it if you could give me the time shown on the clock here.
10:57
